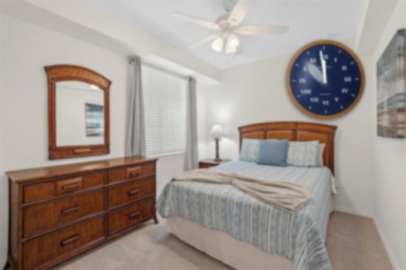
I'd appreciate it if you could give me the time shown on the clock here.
11:59
